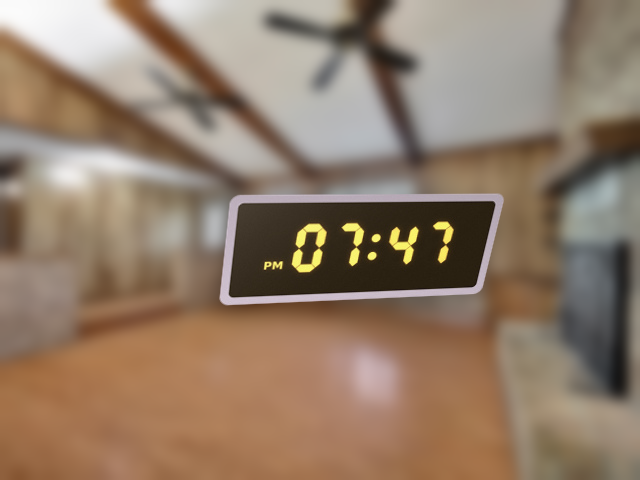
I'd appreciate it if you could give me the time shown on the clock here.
7:47
